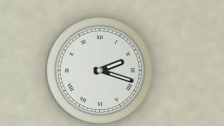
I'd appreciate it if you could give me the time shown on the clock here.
2:18
